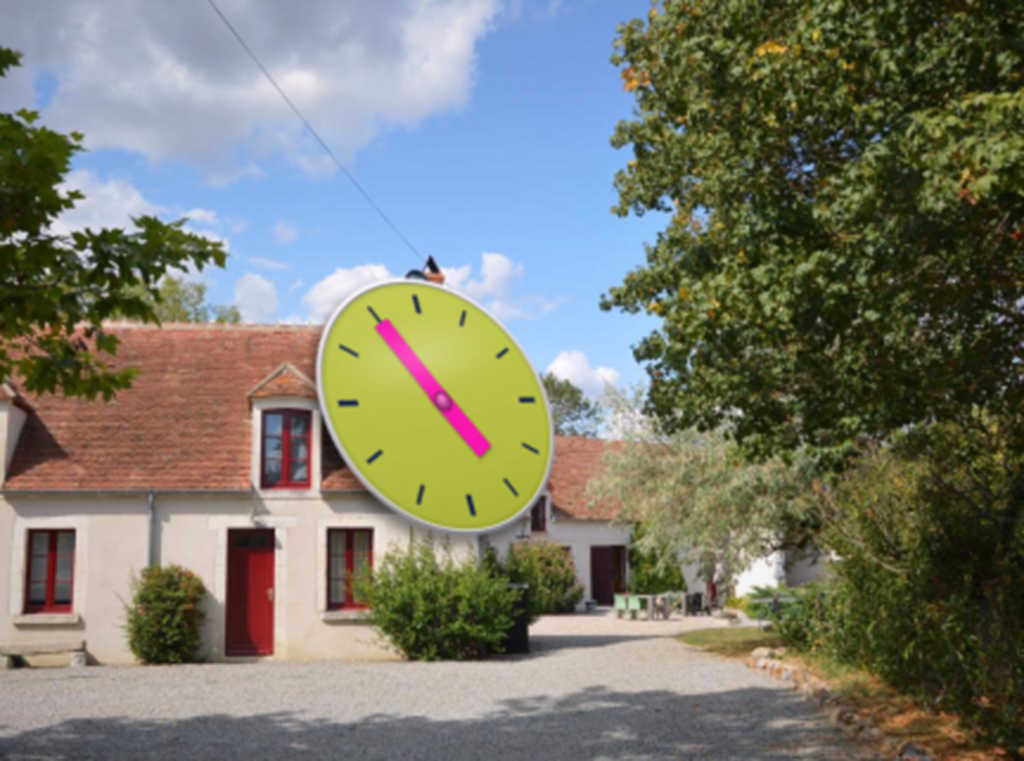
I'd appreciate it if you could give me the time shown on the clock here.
4:55
